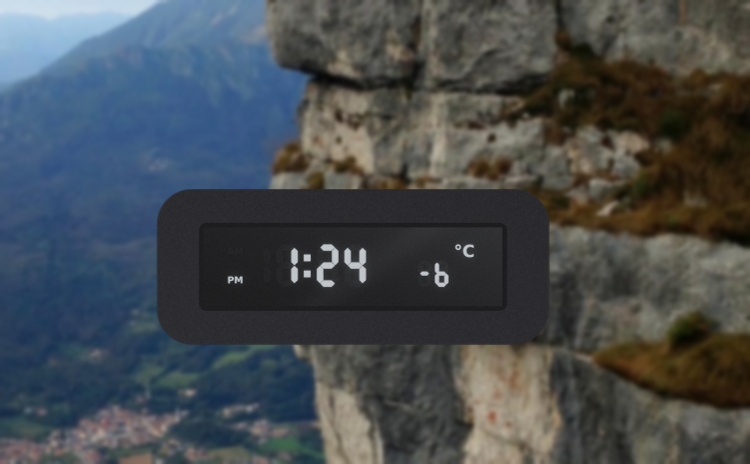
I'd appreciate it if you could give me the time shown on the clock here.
1:24
